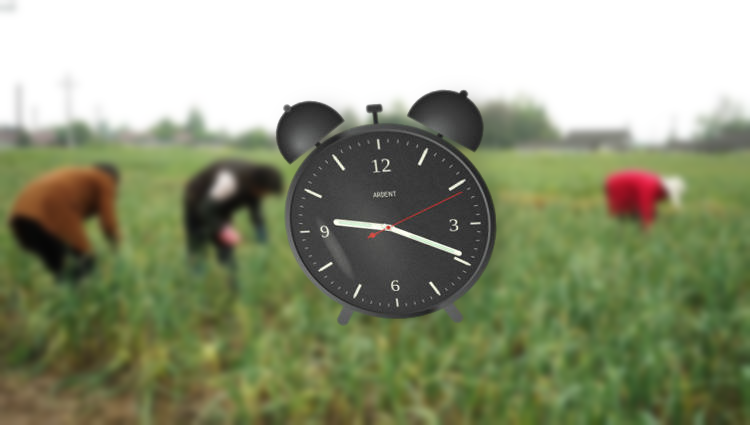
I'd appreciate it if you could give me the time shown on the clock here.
9:19:11
